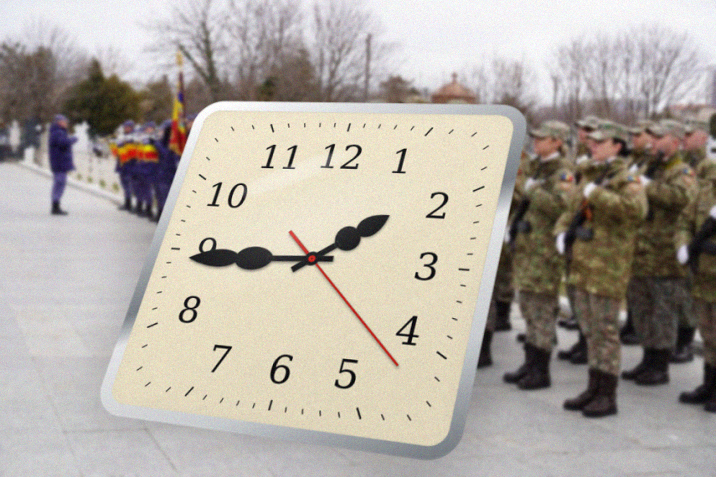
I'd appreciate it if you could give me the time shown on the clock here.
1:44:22
